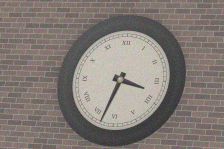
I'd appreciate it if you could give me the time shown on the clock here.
3:33
